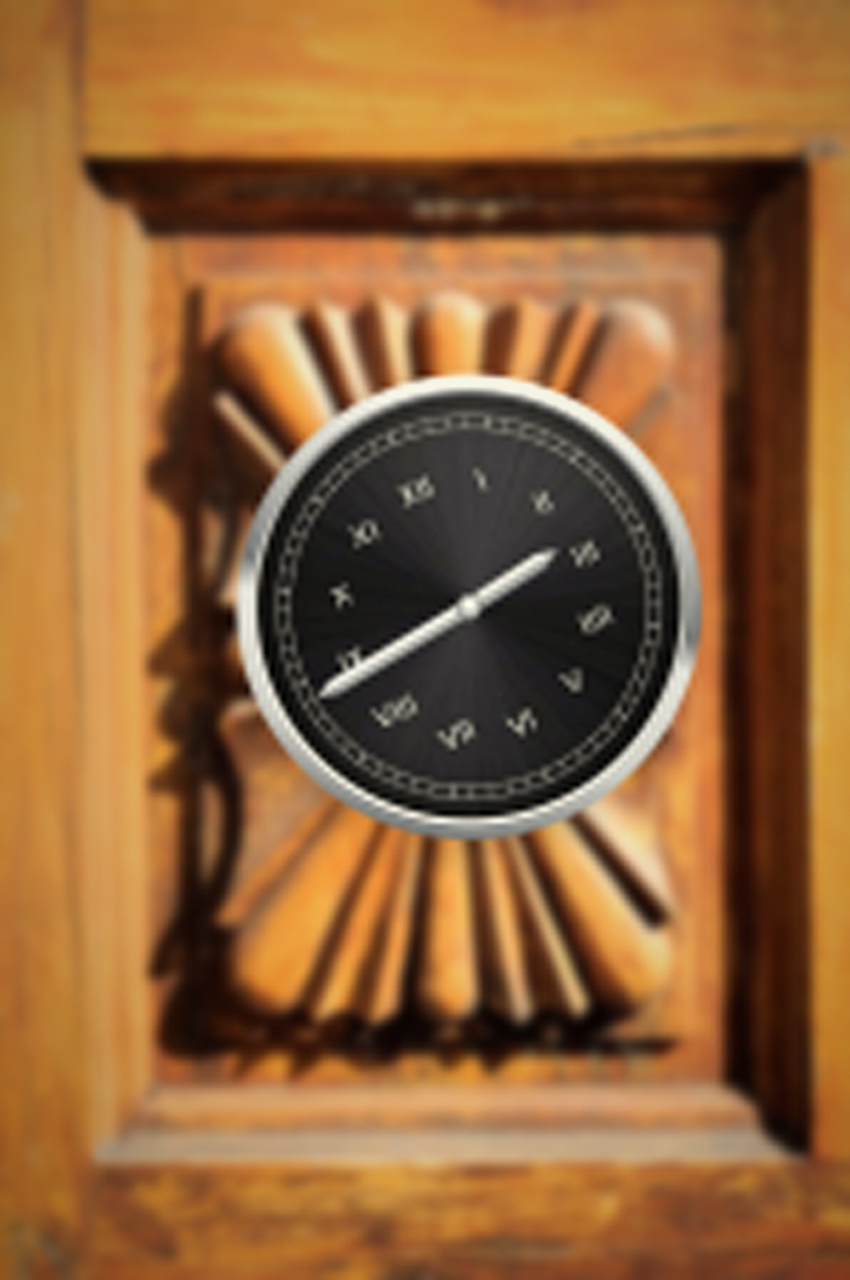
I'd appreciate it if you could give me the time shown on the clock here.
2:44
